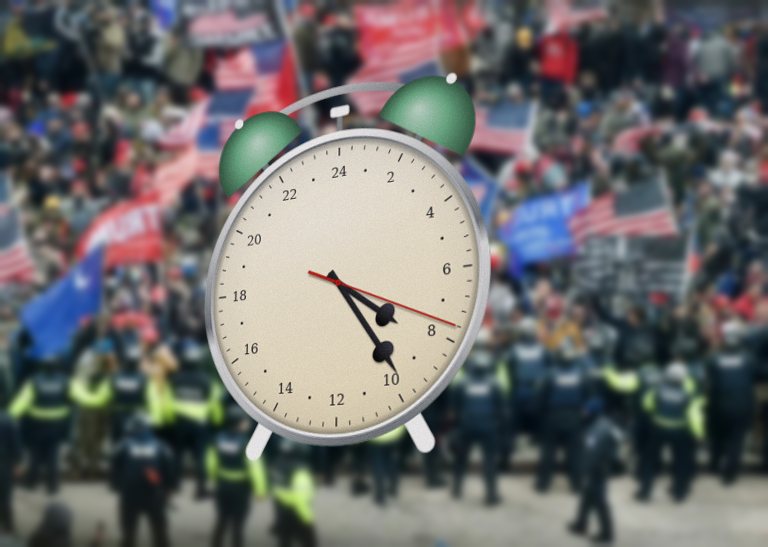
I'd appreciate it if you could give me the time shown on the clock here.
8:24:19
